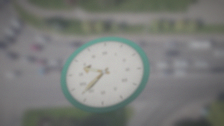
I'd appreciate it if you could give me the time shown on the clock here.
9:37
